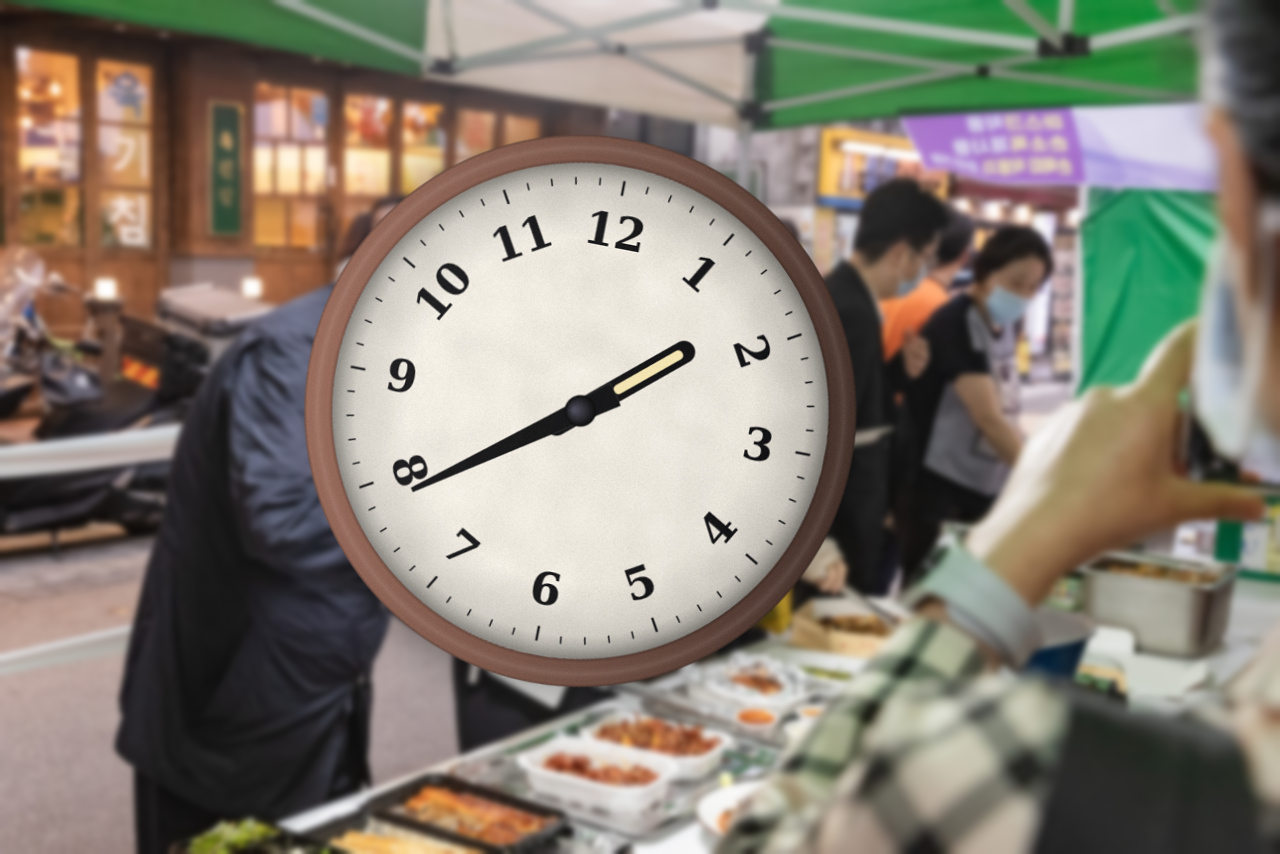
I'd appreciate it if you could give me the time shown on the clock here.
1:39
